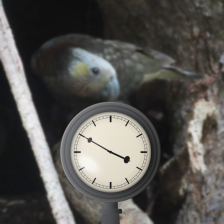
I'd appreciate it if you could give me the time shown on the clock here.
3:50
